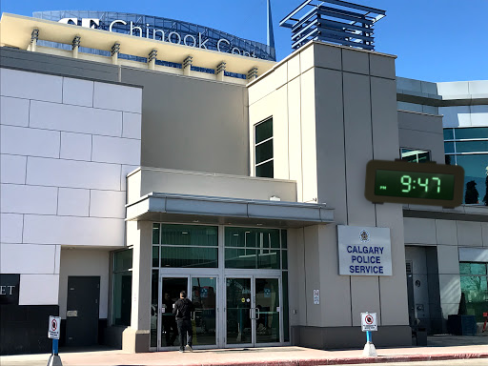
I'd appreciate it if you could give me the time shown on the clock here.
9:47
